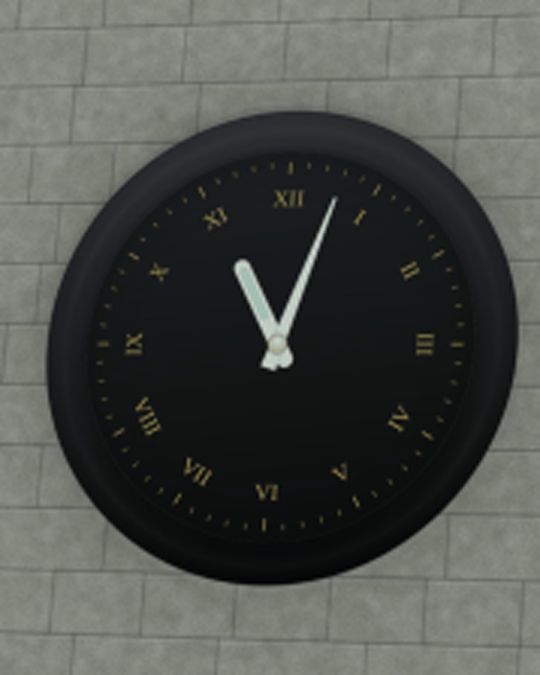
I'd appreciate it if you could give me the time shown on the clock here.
11:03
